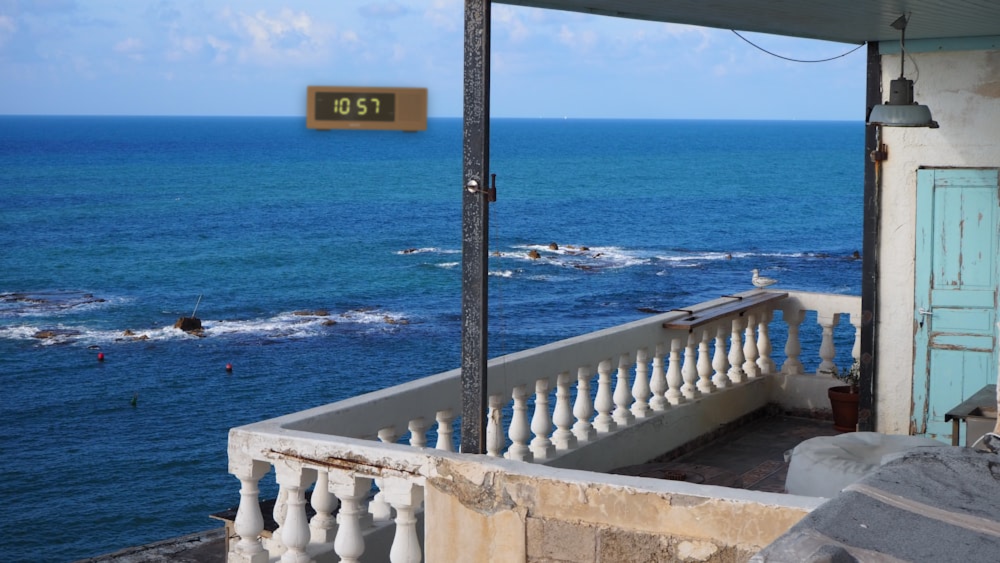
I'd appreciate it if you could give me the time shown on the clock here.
10:57
